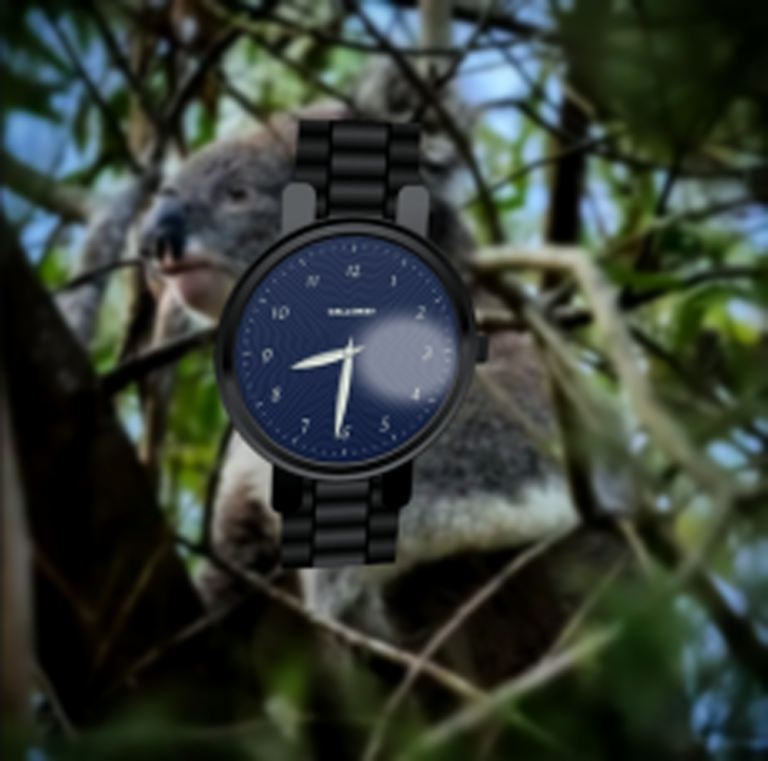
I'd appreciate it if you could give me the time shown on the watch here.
8:31
